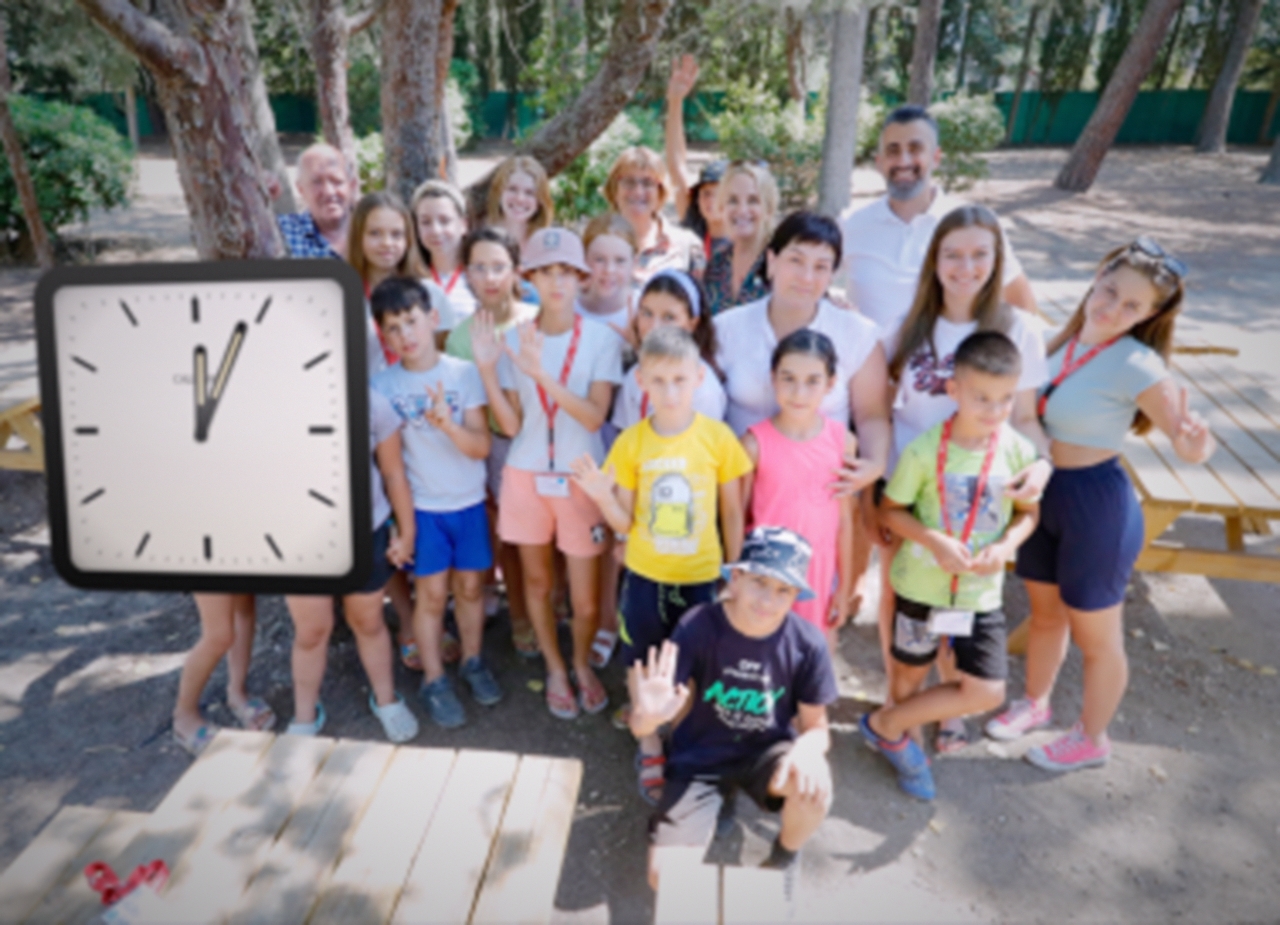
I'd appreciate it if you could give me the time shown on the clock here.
12:04
